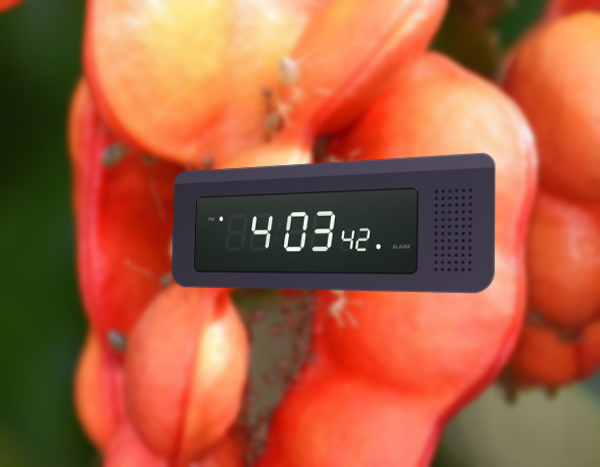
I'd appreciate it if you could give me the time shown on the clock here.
4:03:42
